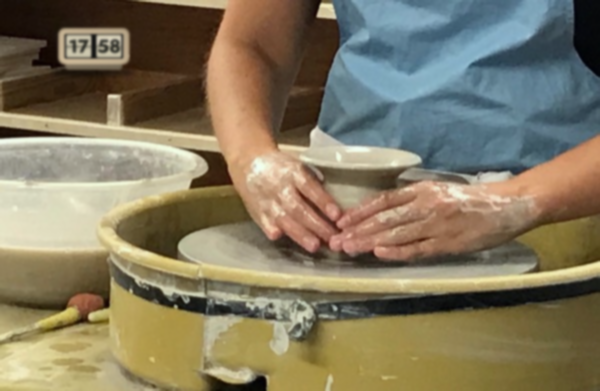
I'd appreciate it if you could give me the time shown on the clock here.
17:58
